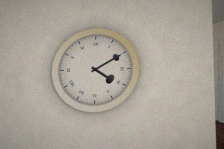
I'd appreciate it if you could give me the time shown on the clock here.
4:10
